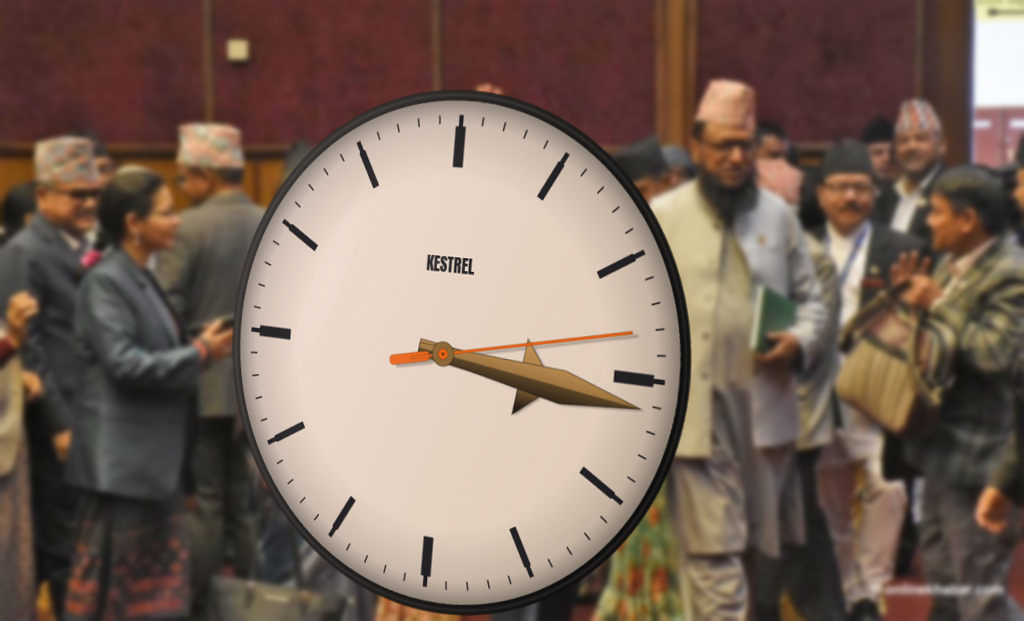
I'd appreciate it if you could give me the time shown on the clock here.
3:16:13
